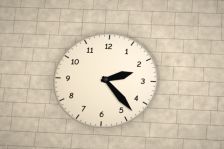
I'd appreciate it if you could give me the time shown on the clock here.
2:23
